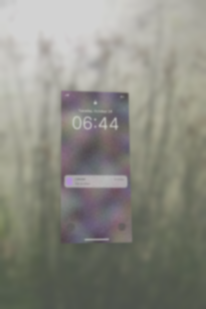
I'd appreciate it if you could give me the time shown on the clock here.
6:44
